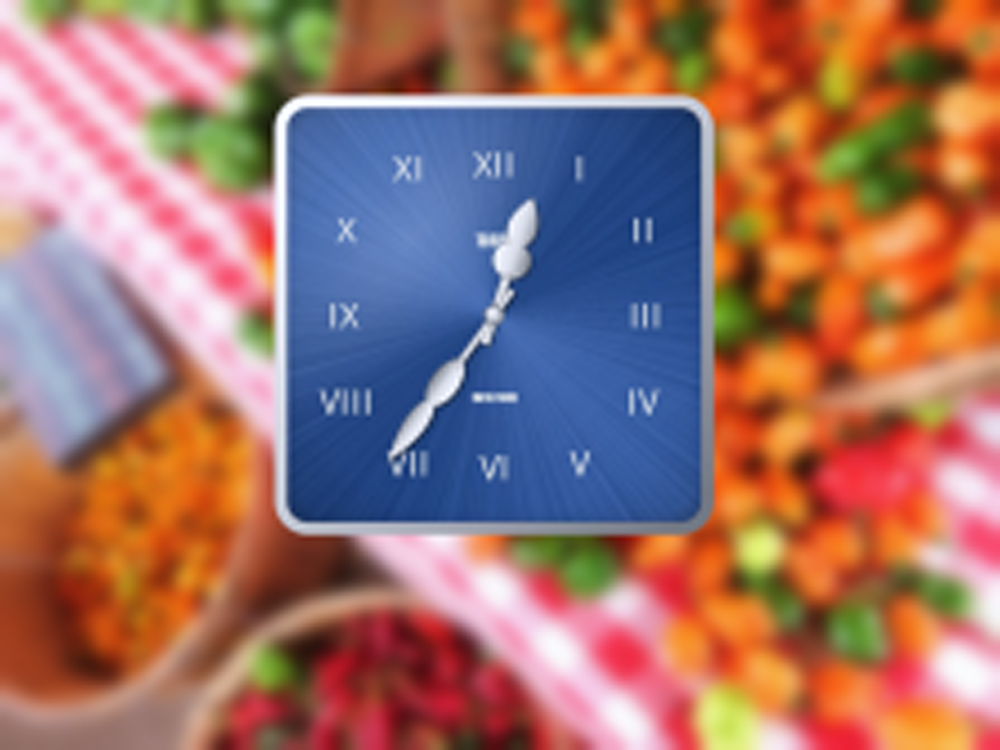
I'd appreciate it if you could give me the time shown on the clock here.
12:36
